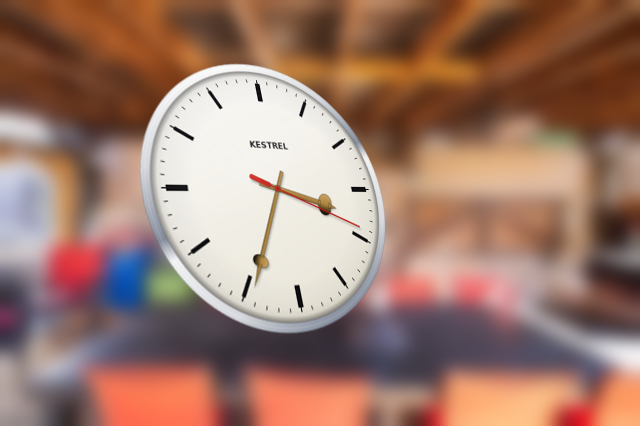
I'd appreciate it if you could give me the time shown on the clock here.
3:34:19
